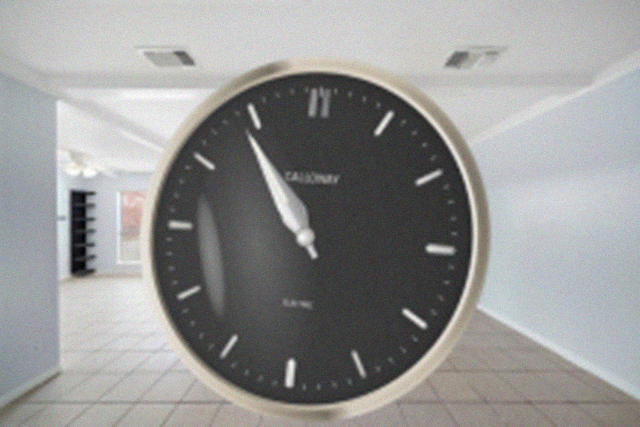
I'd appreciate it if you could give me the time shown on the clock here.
10:54
